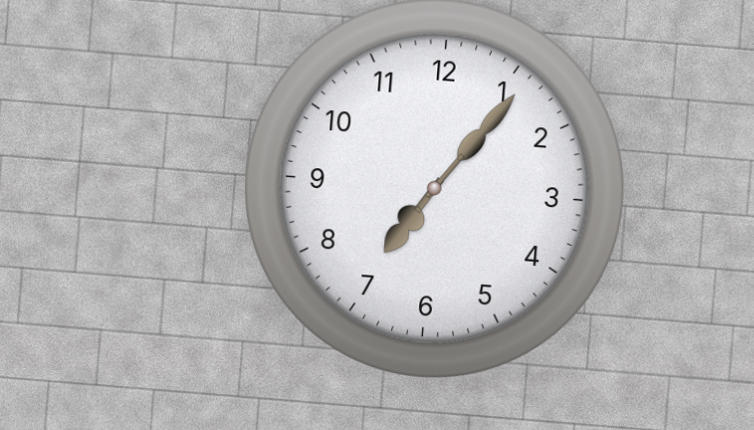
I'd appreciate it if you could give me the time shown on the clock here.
7:06
